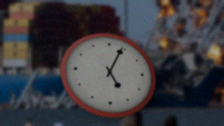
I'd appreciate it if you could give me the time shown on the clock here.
5:04
